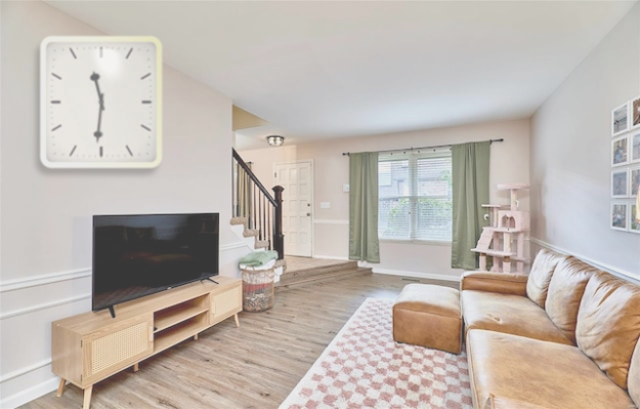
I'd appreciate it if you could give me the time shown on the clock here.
11:31
